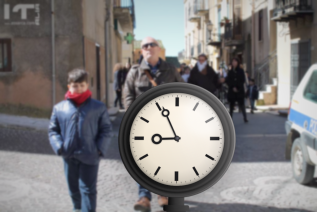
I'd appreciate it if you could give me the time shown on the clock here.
8:56
